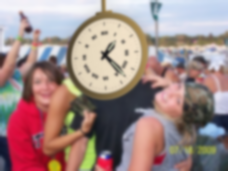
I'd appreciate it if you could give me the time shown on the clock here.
1:23
